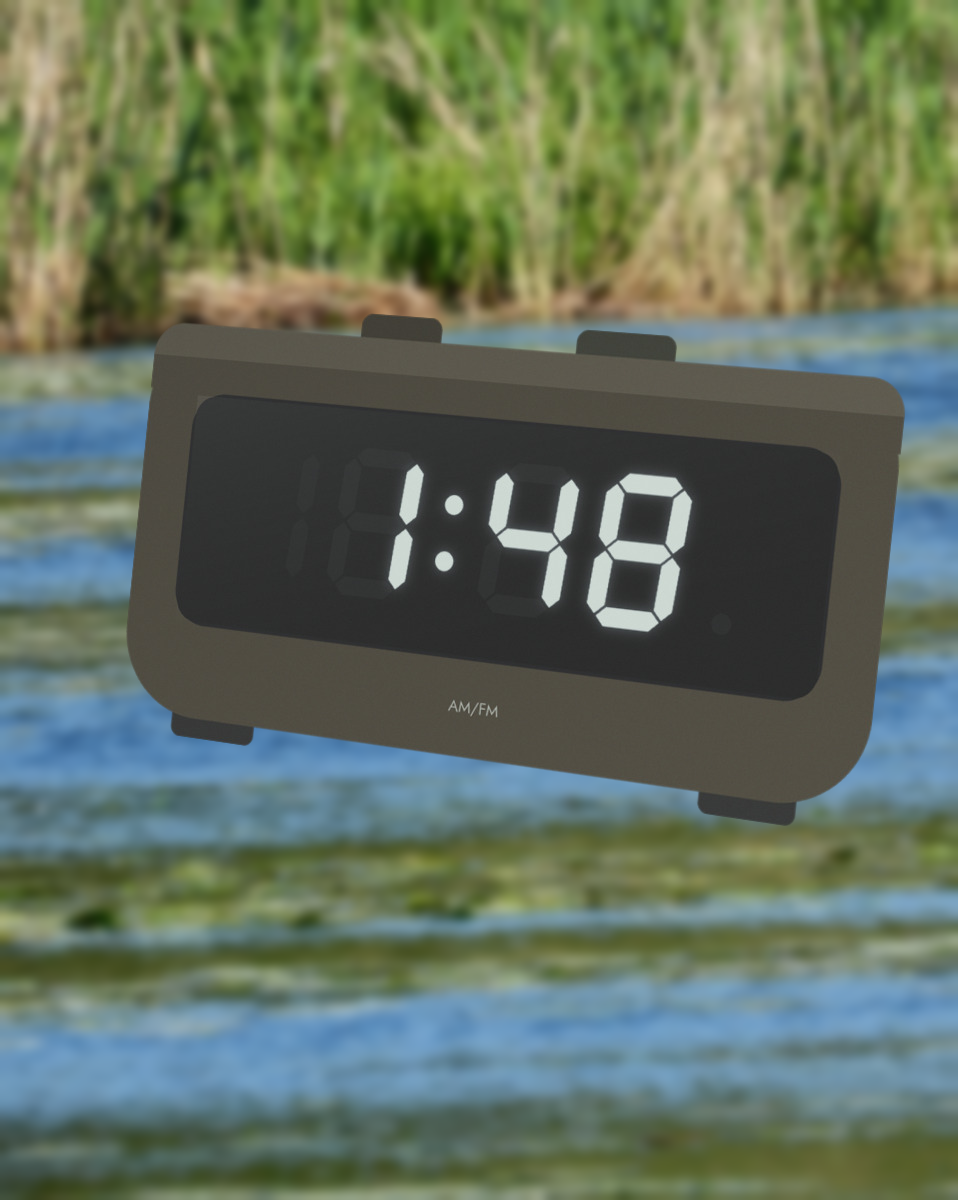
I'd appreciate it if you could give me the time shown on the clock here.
1:48
